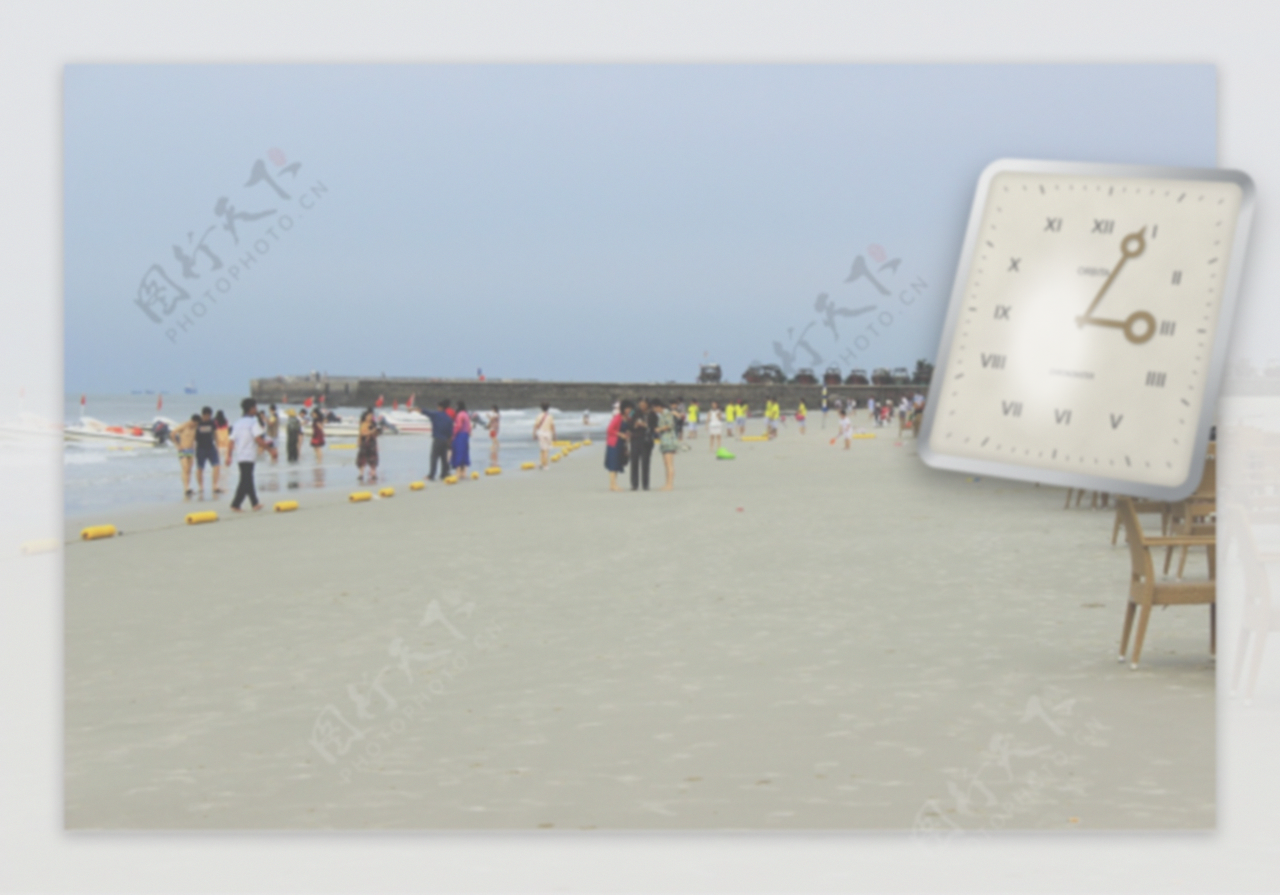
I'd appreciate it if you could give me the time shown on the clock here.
3:04
